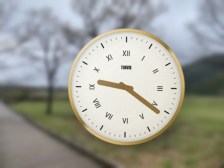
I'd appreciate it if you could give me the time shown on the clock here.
9:21
